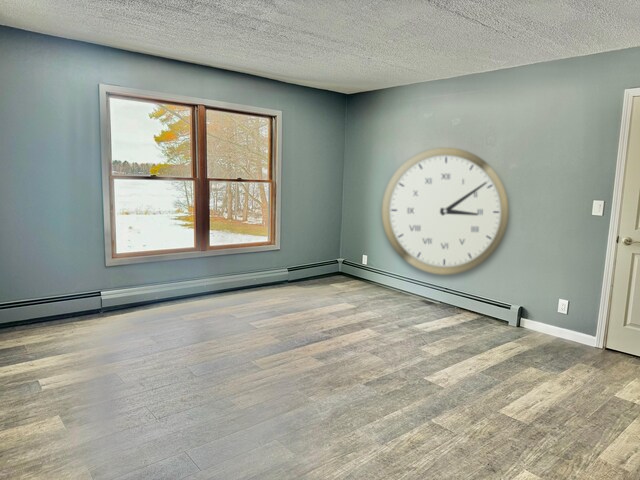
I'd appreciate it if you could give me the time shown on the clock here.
3:09
